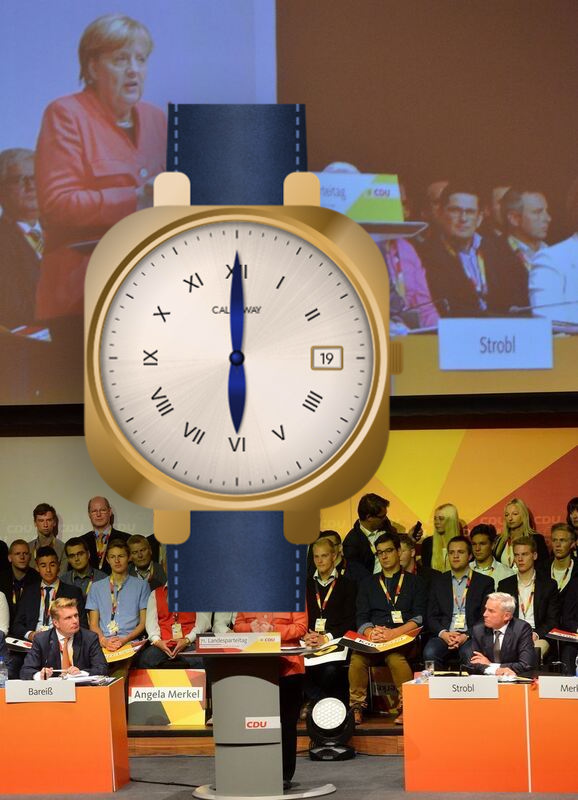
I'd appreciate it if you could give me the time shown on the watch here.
6:00
